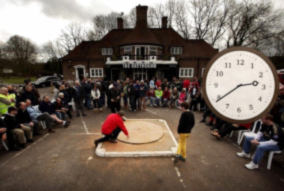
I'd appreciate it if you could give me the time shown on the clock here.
2:39
